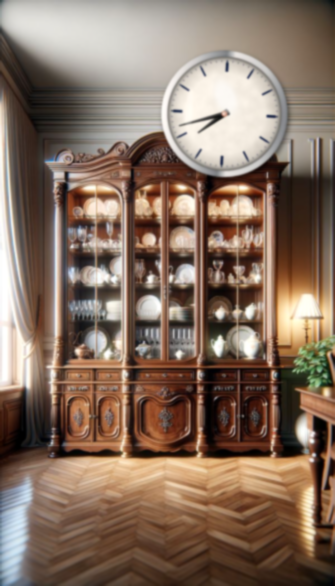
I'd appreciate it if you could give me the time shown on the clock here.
7:42
